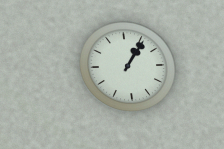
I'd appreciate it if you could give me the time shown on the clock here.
1:06
